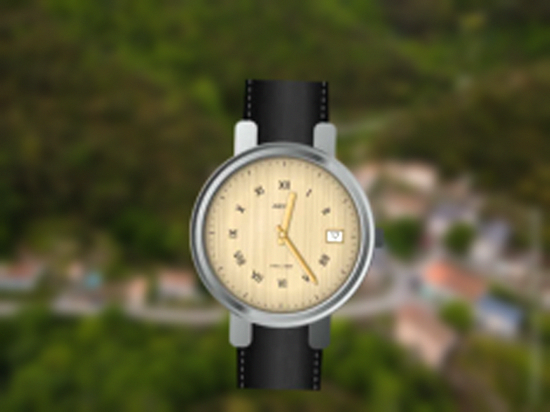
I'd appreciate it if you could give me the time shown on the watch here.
12:24
